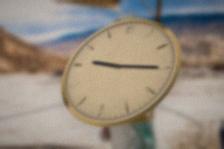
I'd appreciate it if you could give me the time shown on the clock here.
9:15
